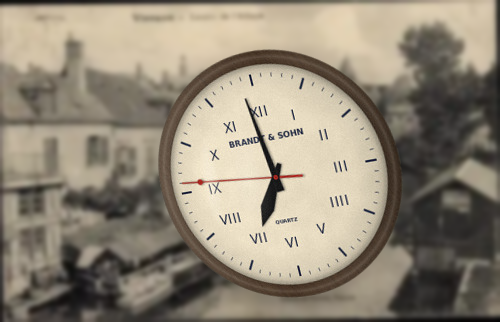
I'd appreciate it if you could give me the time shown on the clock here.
6:58:46
